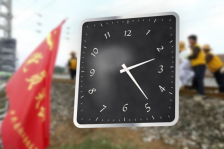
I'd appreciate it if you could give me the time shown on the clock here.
2:24
